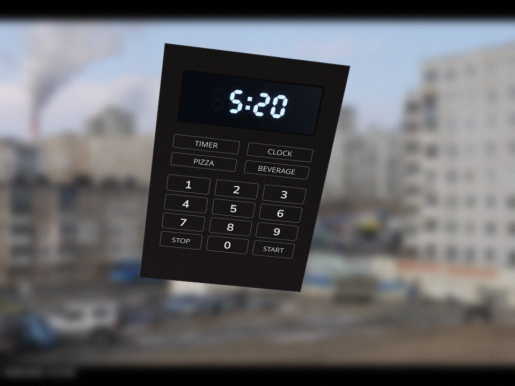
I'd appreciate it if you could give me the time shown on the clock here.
5:20
